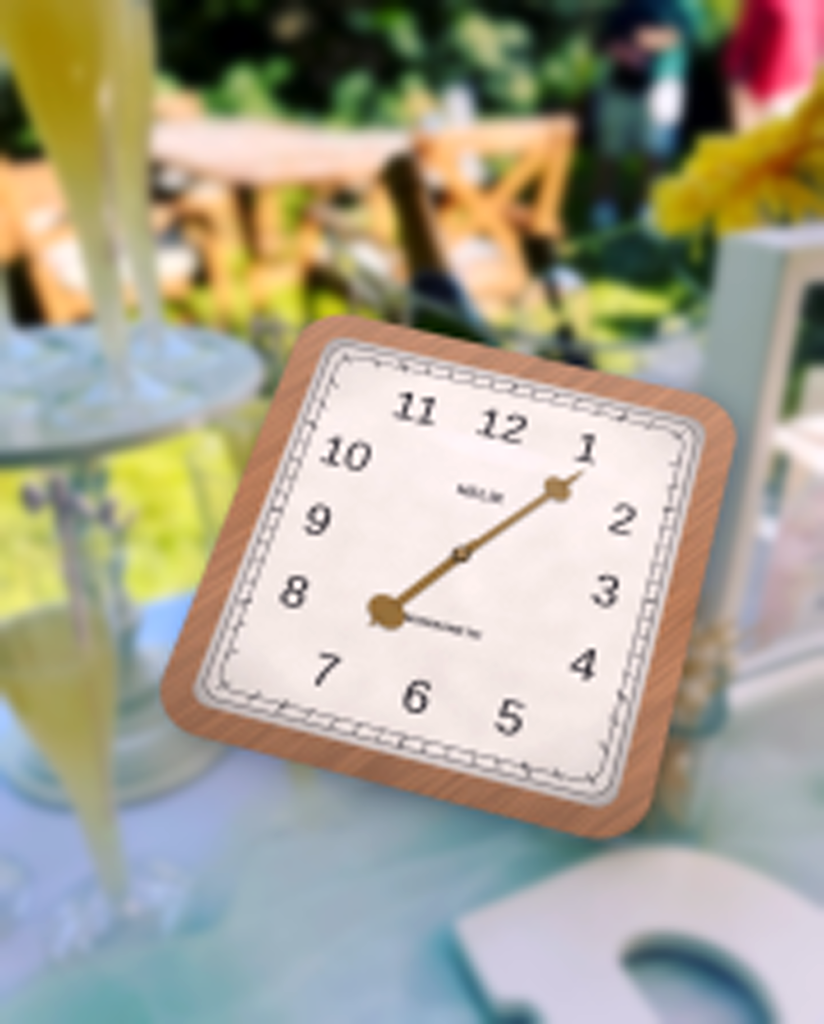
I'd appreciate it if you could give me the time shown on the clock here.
7:06
